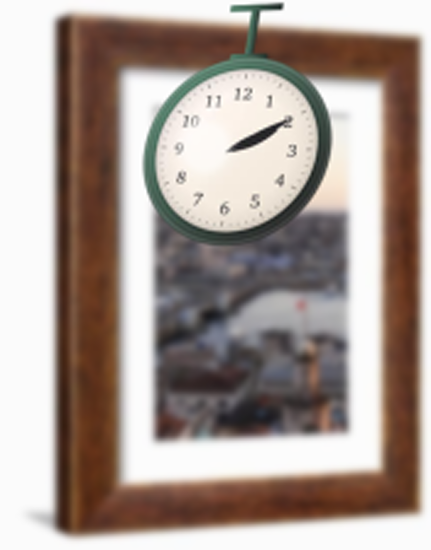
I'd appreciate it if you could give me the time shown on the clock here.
2:10
